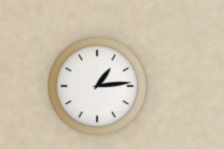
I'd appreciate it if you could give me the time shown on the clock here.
1:14
